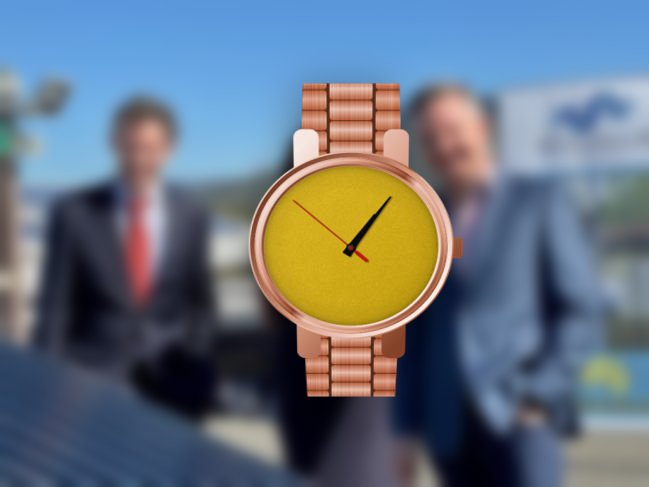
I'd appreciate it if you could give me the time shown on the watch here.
1:05:52
